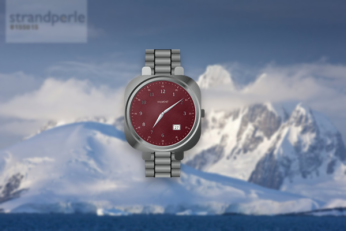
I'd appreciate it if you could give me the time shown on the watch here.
7:09
